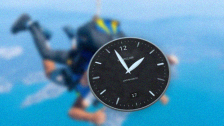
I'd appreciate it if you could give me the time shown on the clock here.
1:57
